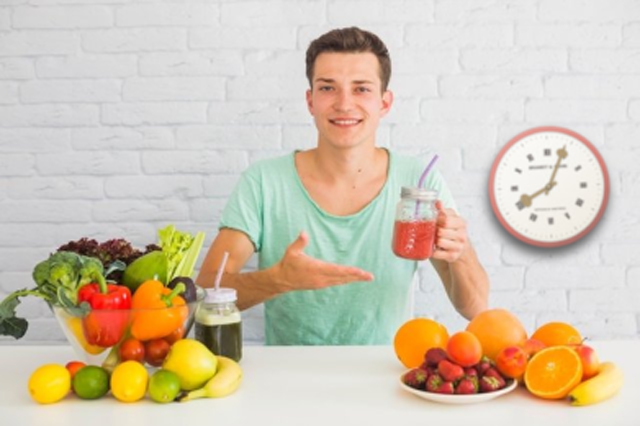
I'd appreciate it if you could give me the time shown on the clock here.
8:04
